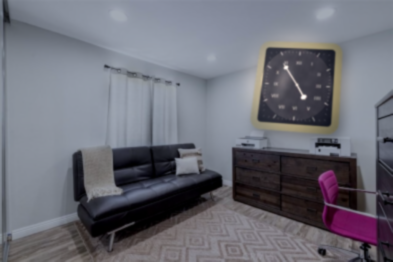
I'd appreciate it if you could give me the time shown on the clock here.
4:54
